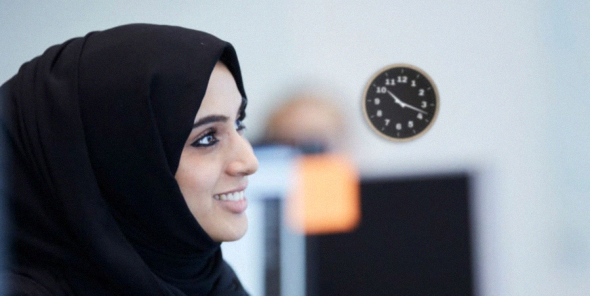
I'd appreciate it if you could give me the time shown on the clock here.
10:18
